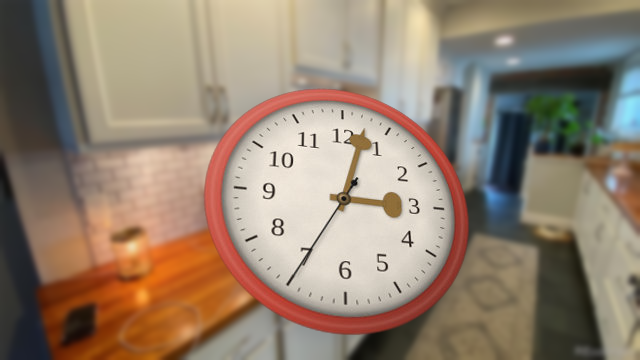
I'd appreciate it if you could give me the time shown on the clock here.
3:02:35
